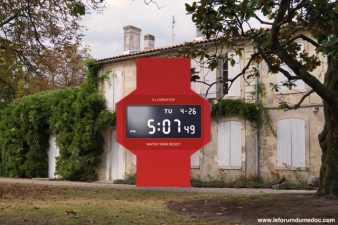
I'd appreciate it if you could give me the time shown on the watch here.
5:07:49
